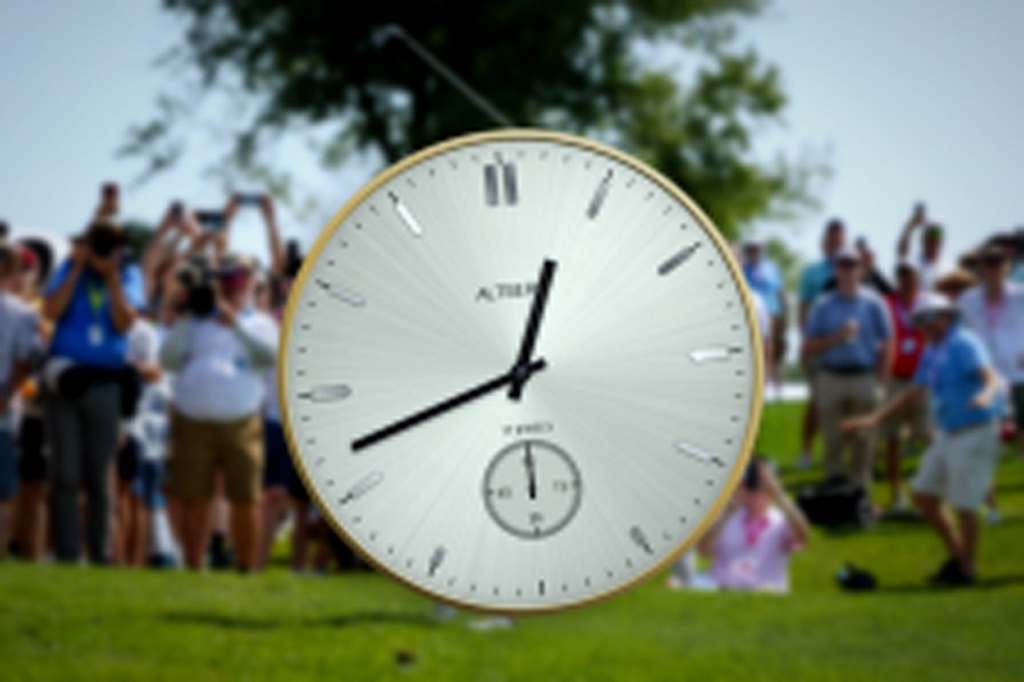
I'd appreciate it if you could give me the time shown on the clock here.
12:42
